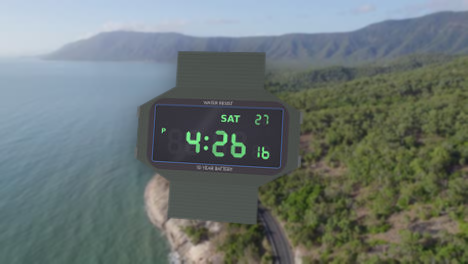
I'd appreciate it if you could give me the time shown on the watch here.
4:26:16
